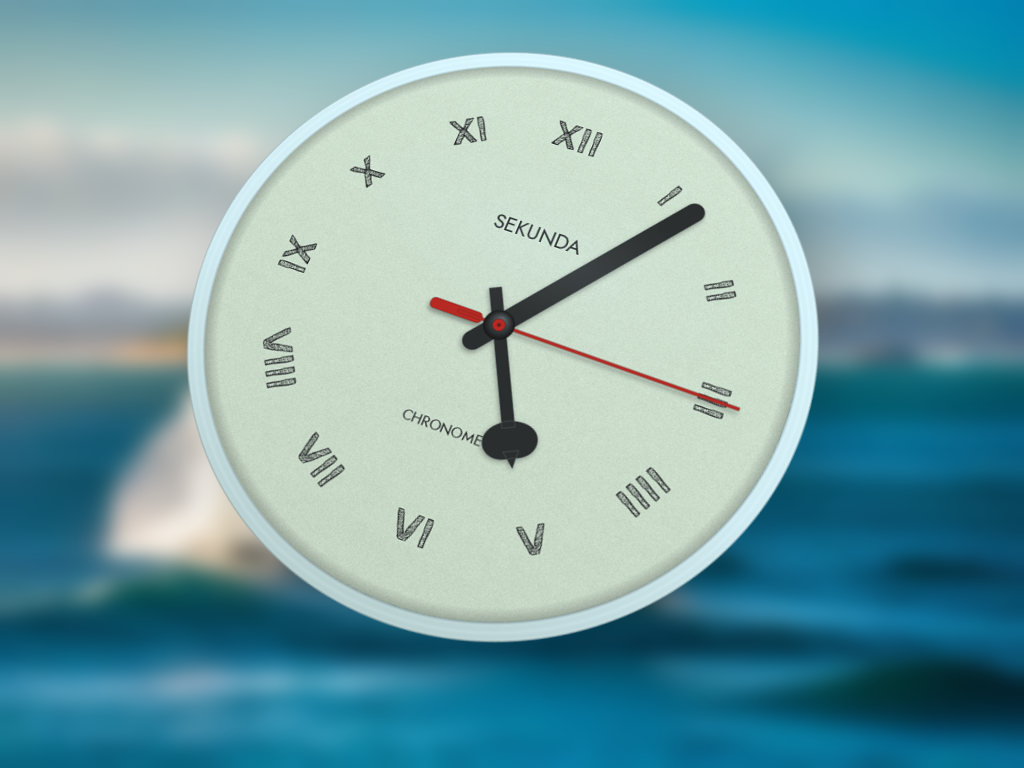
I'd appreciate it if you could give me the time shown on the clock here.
5:06:15
